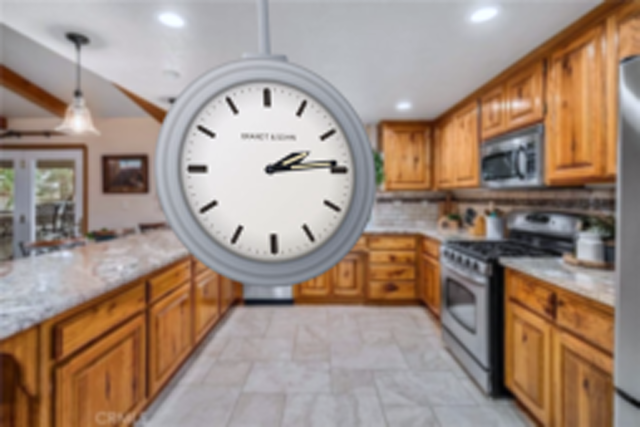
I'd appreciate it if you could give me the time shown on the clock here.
2:14
